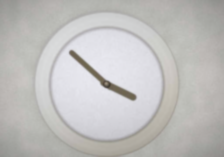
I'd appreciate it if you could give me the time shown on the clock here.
3:52
